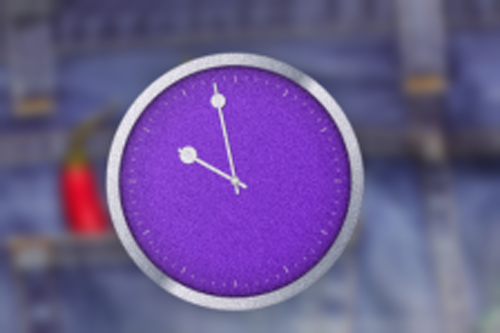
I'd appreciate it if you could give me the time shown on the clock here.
9:58
